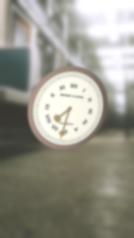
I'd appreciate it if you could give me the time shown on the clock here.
7:31
